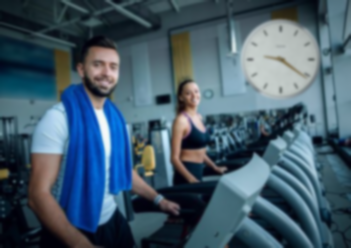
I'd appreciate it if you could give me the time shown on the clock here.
9:21
